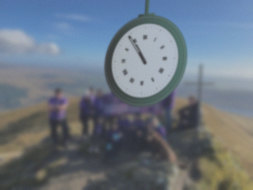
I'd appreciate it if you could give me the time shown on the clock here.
10:54
